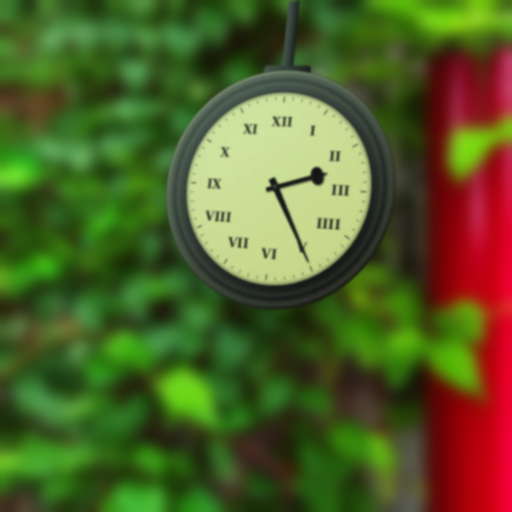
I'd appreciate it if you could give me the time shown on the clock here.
2:25
